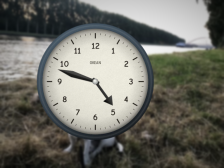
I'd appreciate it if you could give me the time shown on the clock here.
4:48
